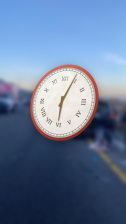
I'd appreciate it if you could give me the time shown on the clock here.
6:04
